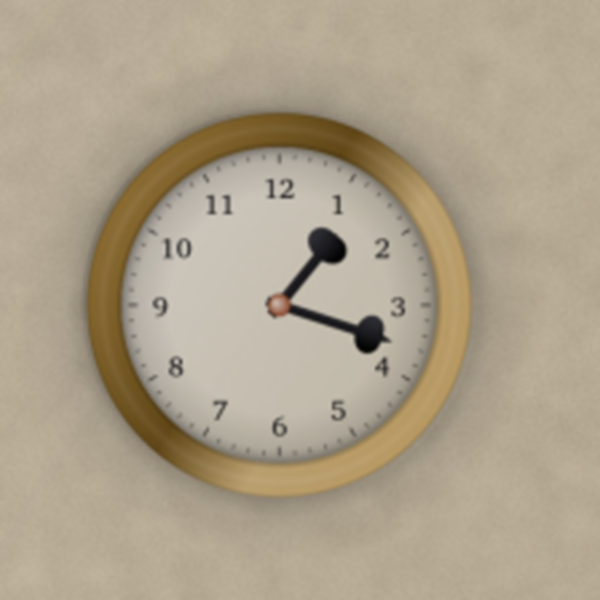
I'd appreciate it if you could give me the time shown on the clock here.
1:18
